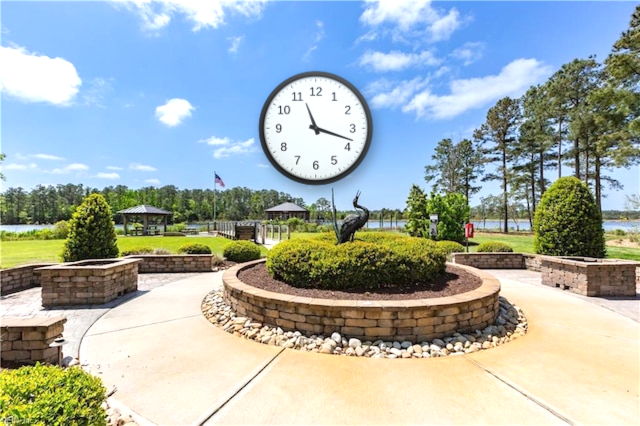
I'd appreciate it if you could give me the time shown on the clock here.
11:18
